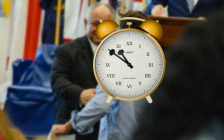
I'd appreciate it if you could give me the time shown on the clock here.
10:51
